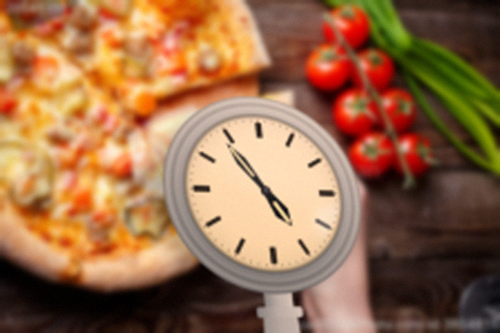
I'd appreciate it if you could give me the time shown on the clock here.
4:54
